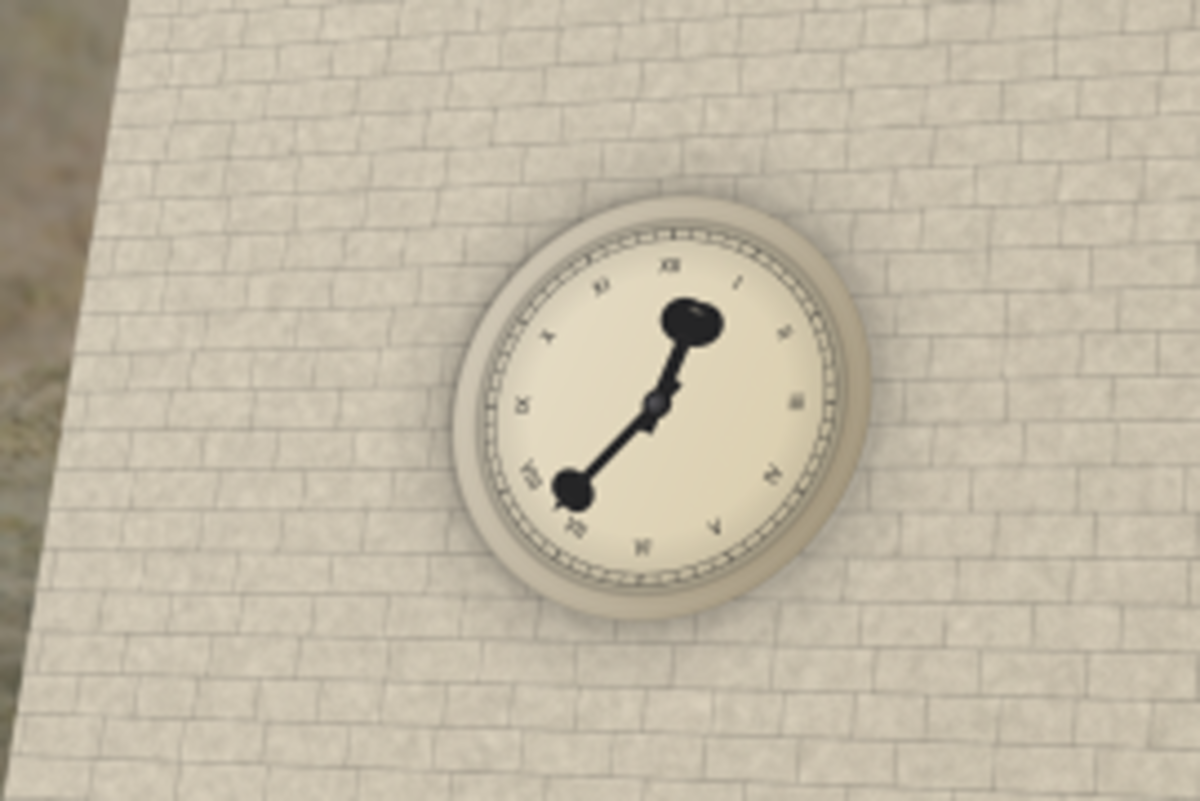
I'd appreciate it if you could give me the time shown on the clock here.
12:37
